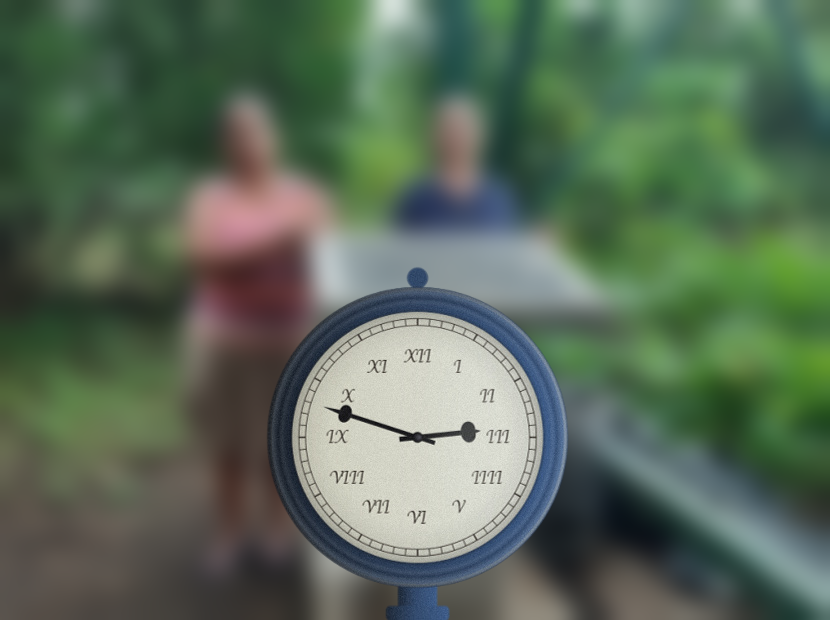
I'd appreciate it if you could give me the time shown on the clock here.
2:48
